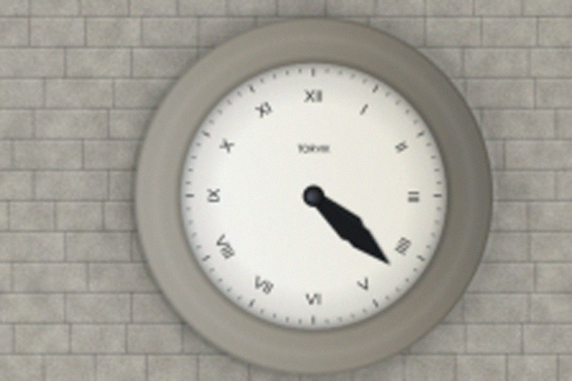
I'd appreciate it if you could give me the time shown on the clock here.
4:22
